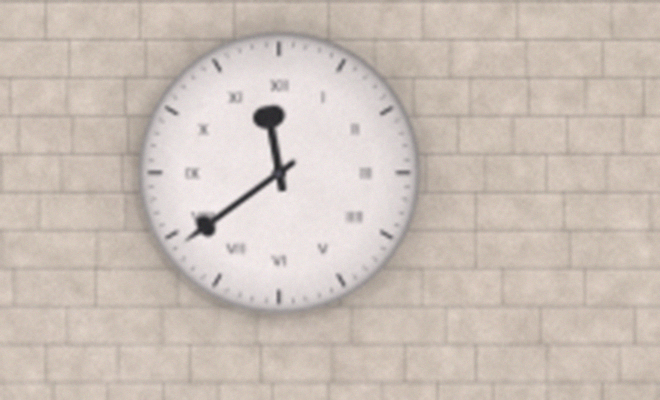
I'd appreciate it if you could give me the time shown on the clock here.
11:39
